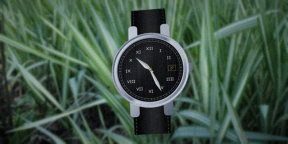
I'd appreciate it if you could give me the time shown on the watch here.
10:26
